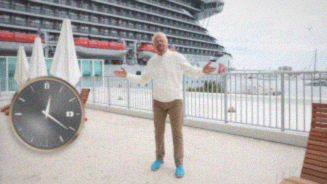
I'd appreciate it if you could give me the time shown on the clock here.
12:21
